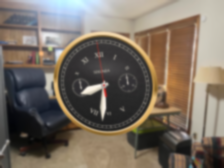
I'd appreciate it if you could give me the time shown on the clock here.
8:32
